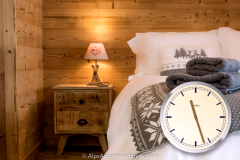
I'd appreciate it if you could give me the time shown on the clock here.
11:27
